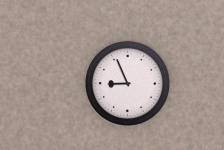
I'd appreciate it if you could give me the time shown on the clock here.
8:56
